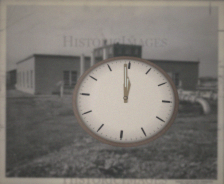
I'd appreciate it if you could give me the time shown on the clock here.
11:59
